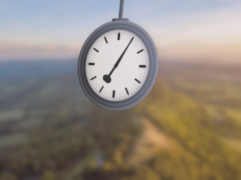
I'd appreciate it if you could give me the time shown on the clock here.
7:05
